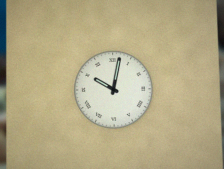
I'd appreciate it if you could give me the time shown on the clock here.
10:02
